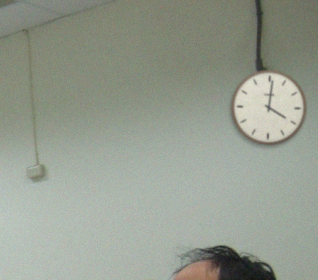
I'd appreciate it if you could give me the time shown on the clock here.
4:01
